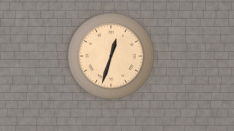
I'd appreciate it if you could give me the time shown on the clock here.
12:33
